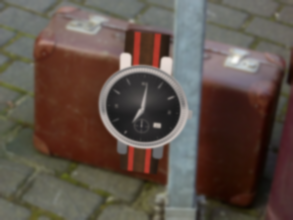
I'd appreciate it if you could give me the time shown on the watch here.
7:01
